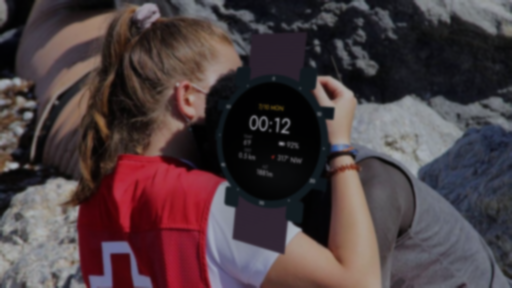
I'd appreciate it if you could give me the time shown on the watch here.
0:12
